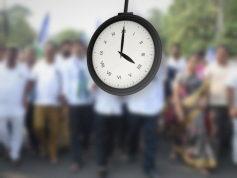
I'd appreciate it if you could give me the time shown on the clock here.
4:00
